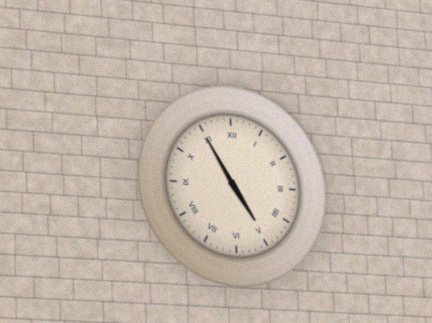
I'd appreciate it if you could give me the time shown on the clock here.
4:55
